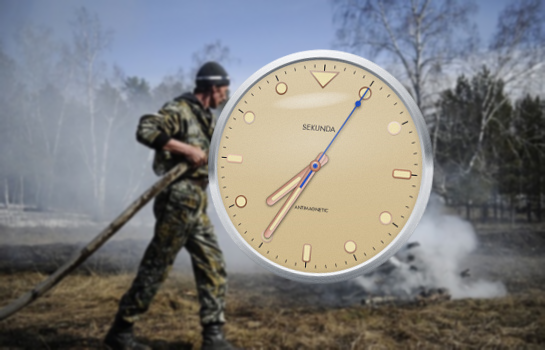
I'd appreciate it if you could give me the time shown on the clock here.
7:35:05
